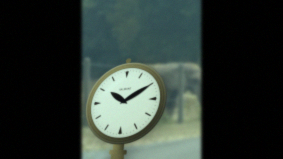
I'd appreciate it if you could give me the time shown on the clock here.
10:10
